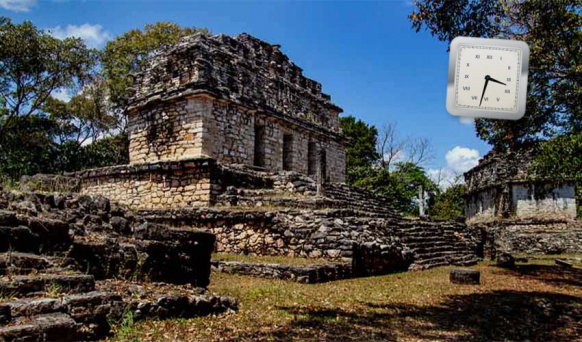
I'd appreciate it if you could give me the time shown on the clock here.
3:32
